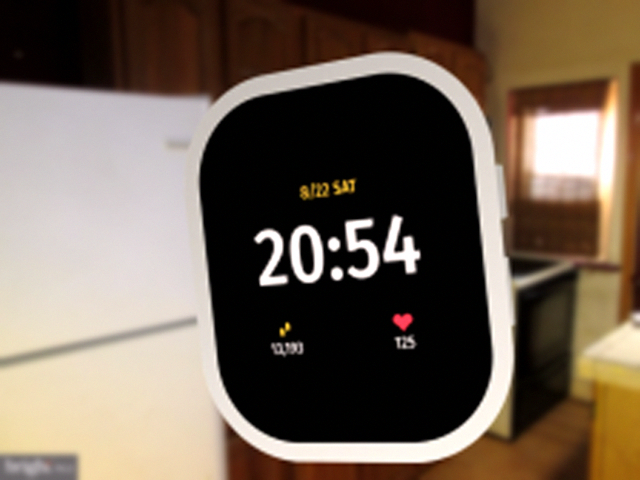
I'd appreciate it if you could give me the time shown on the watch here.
20:54
